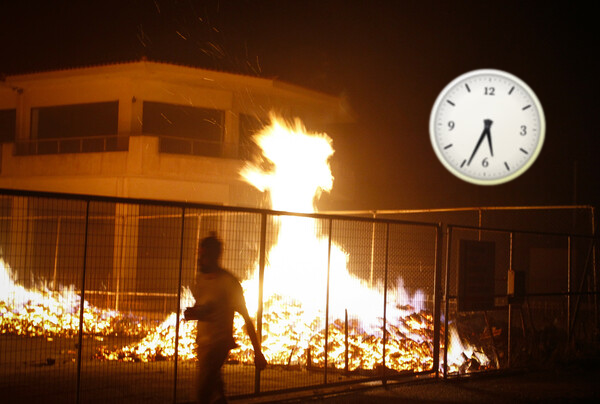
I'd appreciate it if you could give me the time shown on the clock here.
5:34
